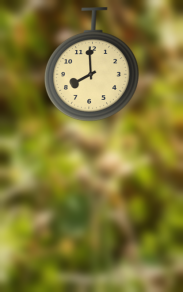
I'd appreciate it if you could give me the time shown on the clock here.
7:59
